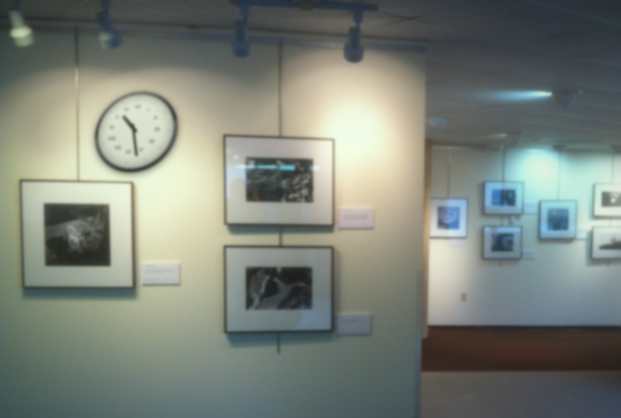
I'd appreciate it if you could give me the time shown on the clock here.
10:27
